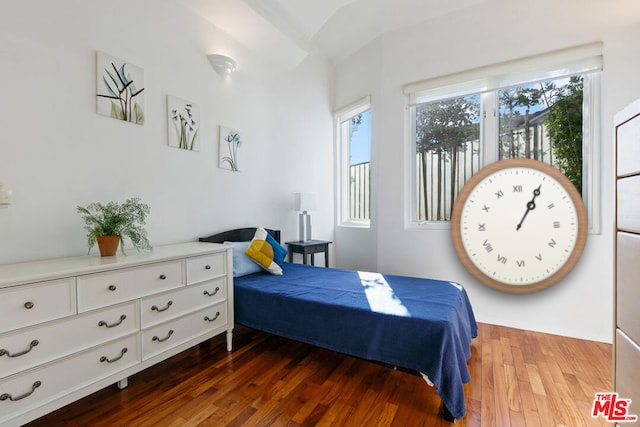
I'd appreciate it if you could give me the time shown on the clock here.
1:05
